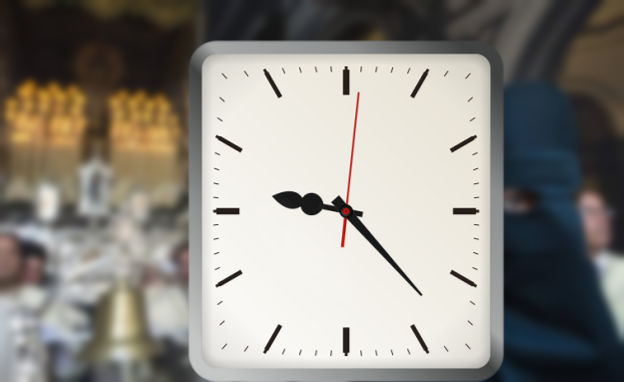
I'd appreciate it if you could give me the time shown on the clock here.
9:23:01
